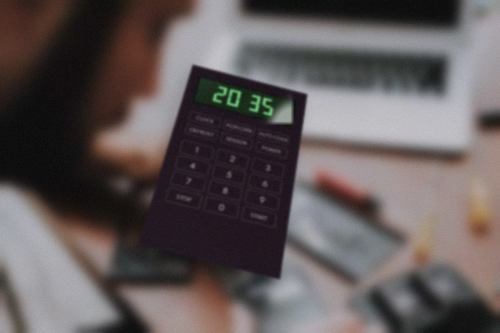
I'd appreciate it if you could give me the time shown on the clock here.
20:35
